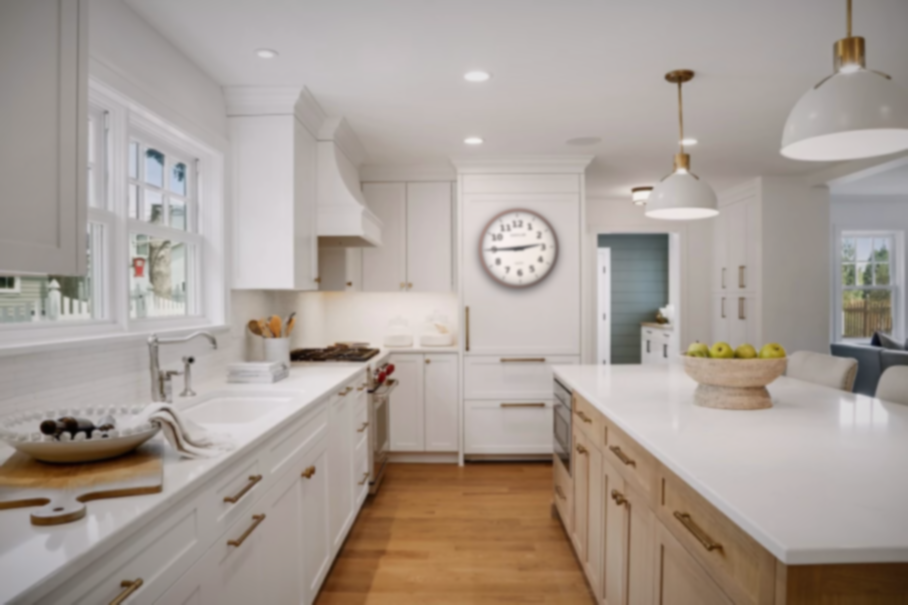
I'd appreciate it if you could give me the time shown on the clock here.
2:45
